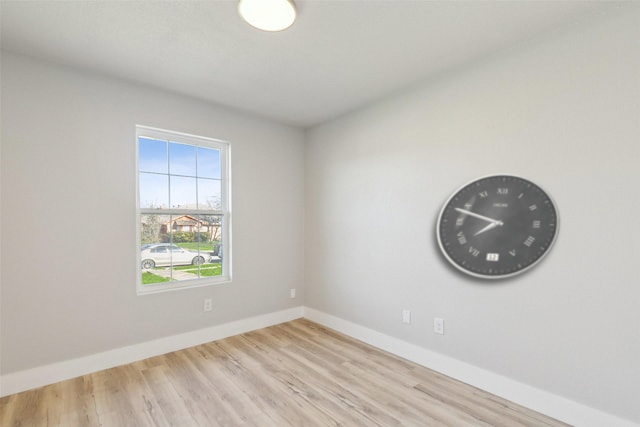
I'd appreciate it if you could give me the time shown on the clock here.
7:48
